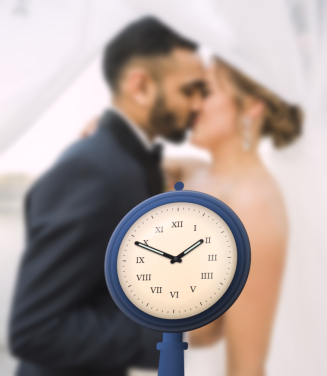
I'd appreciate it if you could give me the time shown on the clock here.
1:49
